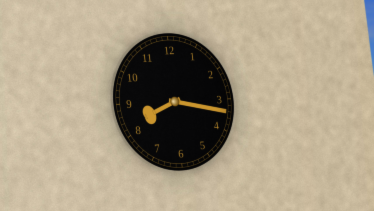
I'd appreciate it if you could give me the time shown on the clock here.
8:17
